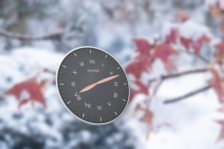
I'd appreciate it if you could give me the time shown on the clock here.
8:12
